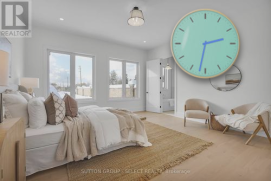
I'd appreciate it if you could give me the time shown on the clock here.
2:32
